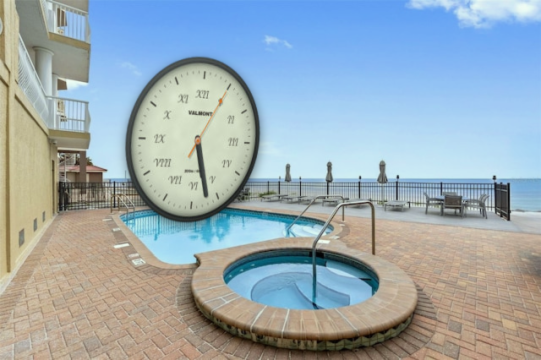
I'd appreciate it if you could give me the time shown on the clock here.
5:27:05
